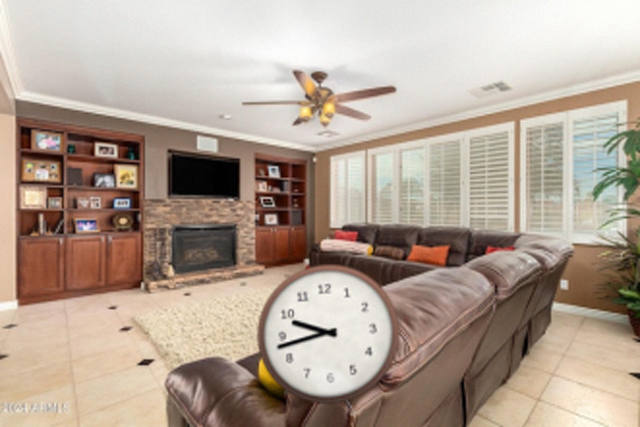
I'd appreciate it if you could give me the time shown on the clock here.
9:43
